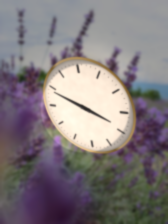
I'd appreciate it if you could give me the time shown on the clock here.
3:49
